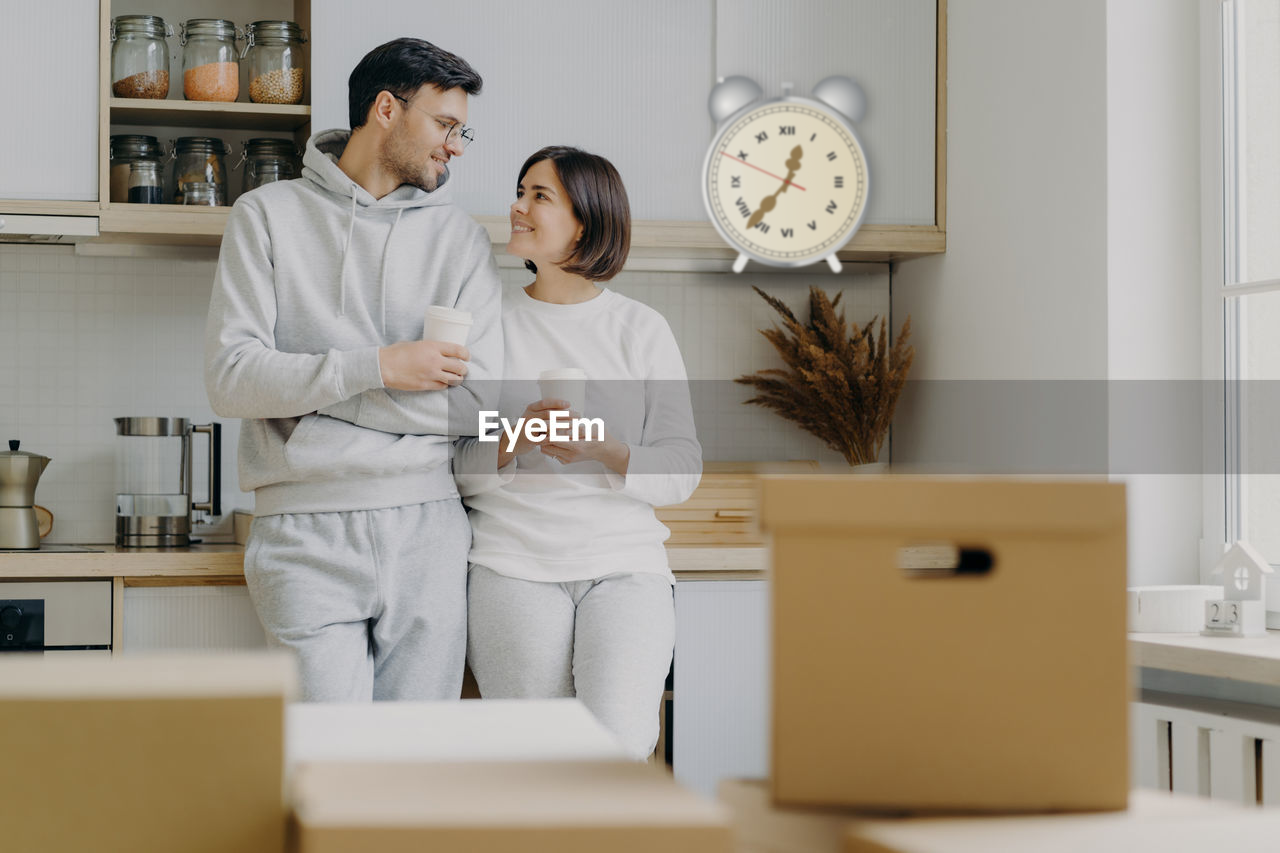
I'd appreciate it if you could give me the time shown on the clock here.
12:36:49
